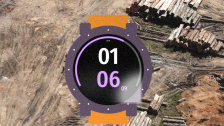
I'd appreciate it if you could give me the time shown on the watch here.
1:06
